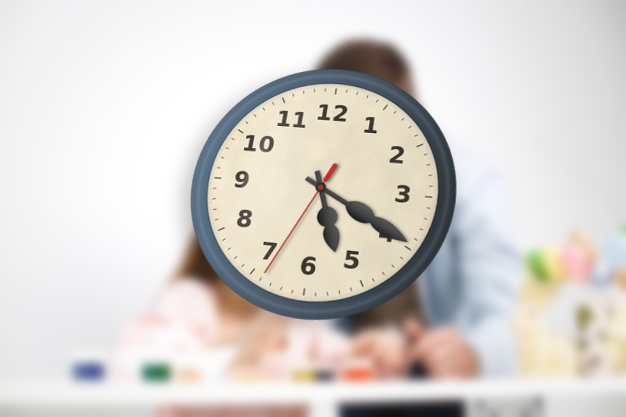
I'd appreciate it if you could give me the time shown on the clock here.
5:19:34
